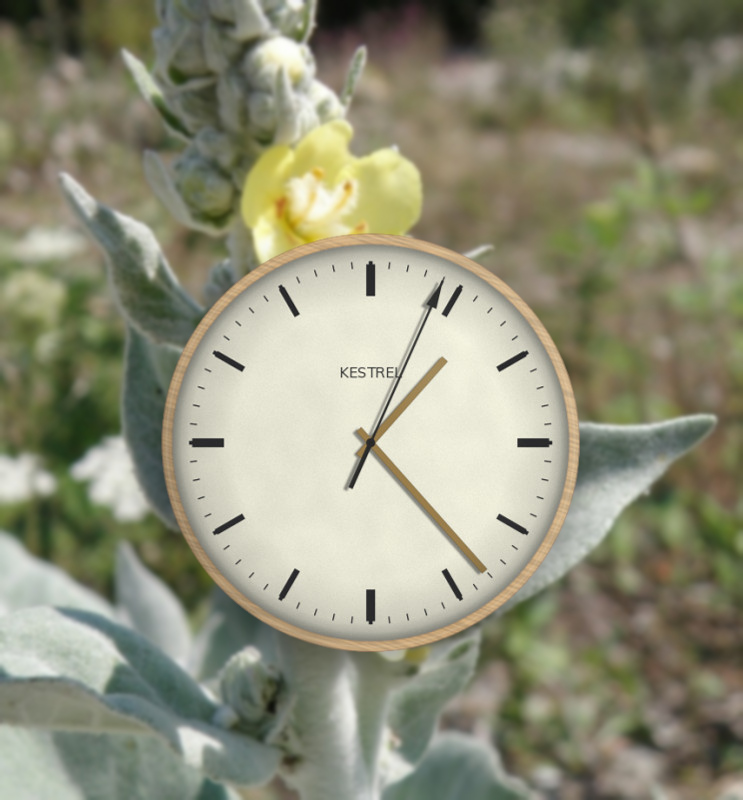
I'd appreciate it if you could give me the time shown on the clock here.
1:23:04
